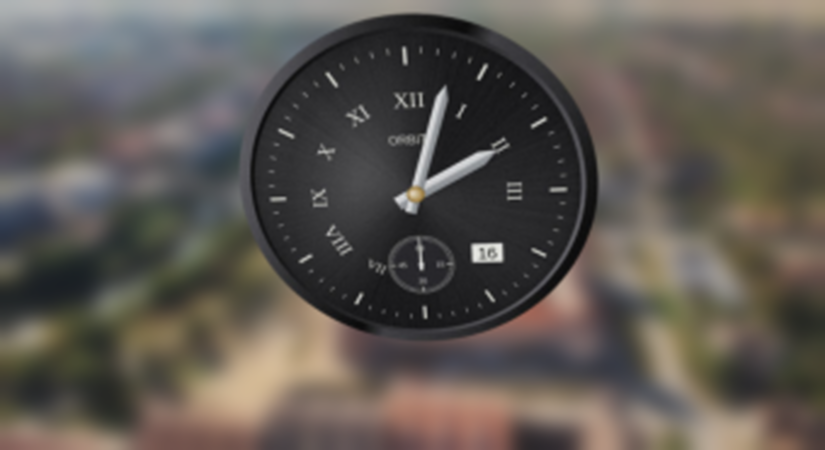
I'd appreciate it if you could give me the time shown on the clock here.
2:03
